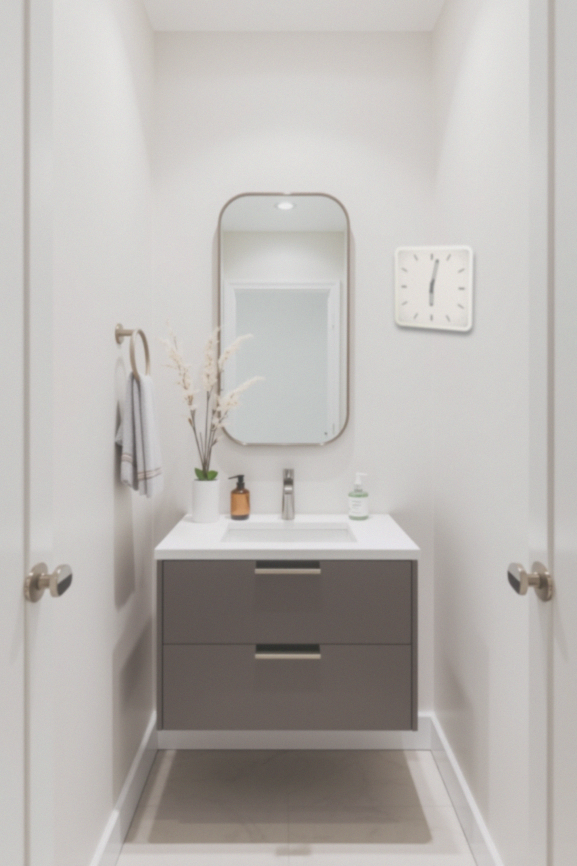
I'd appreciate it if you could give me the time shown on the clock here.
6:02
